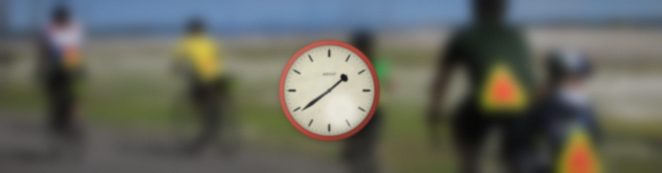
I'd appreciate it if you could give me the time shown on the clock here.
1:39
